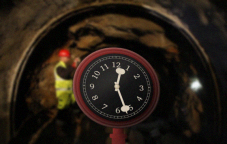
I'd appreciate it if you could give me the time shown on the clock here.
12:27
